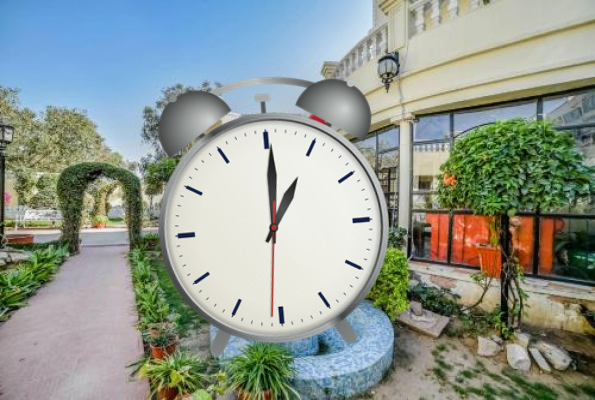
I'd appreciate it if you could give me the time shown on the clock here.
1:00:31
